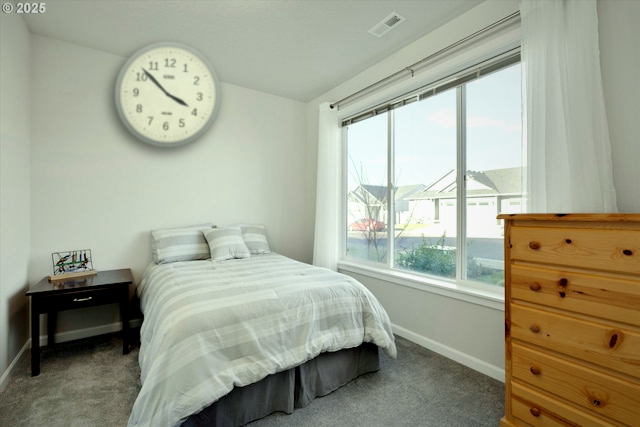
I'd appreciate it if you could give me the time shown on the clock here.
3:52
